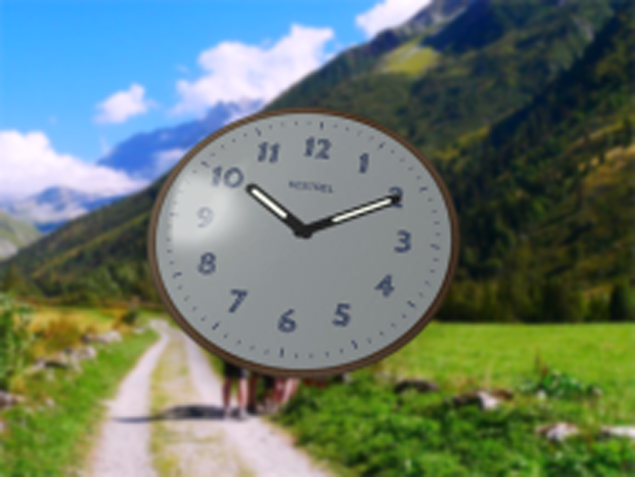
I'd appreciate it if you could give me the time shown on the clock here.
10:10
